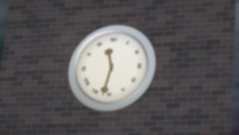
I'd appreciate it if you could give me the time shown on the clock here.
11:32
